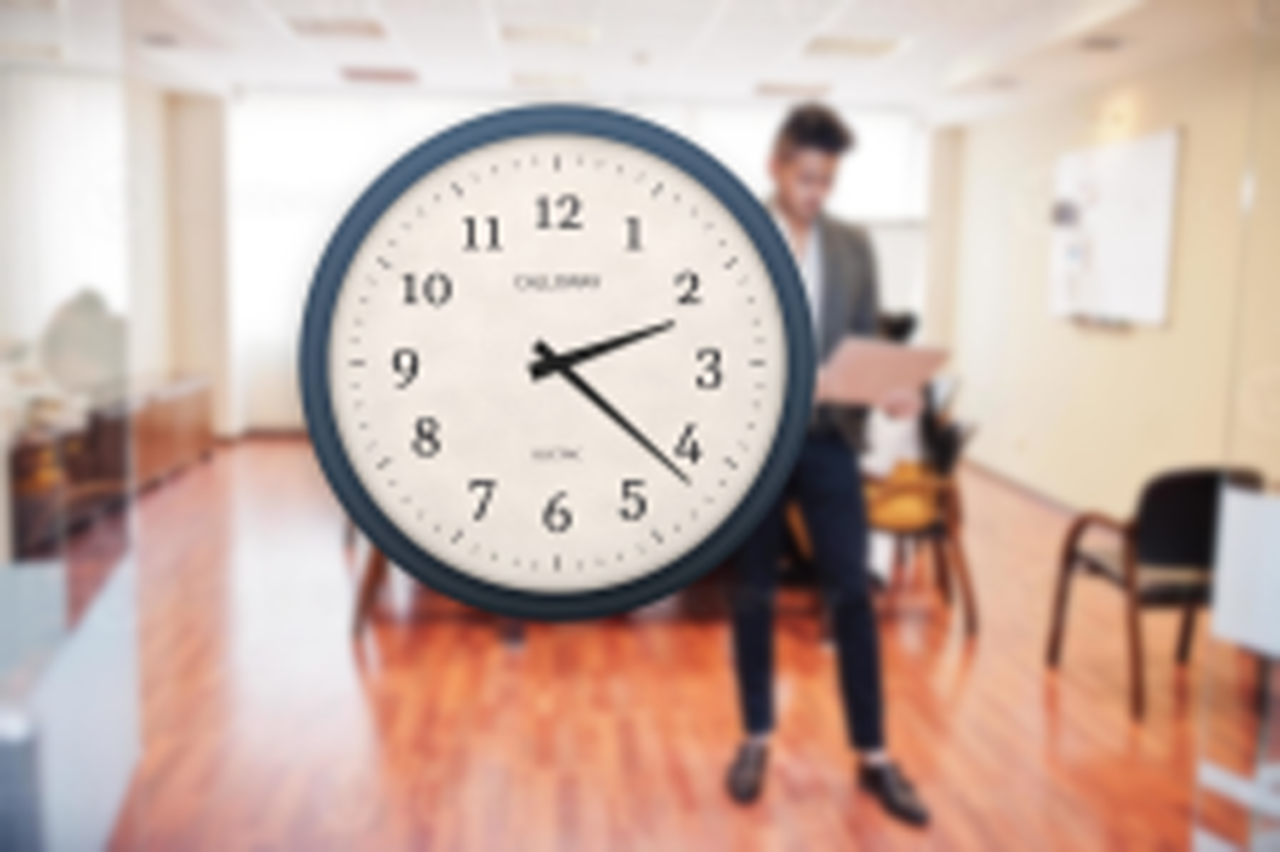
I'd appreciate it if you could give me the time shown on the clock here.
2:22
